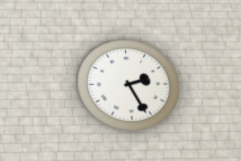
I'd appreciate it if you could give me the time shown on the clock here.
2:26
